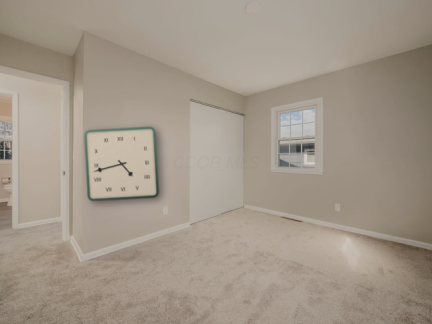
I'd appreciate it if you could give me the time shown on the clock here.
4:43
